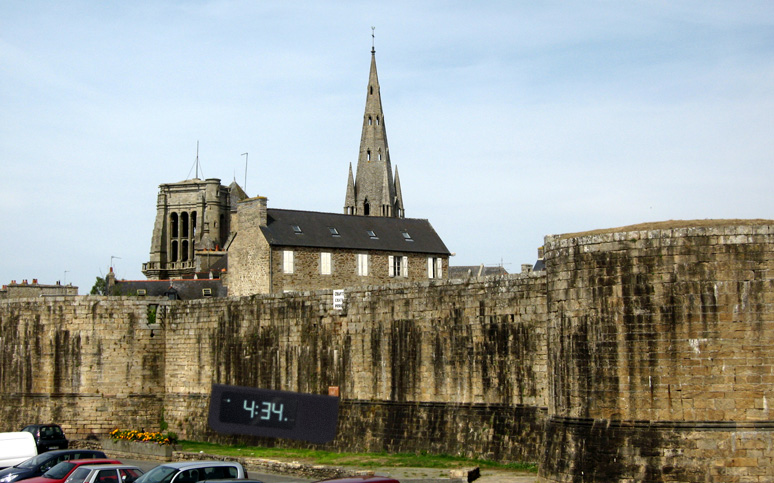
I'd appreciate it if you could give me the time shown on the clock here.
4:34
